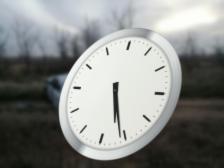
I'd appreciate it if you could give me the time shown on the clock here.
5:26
